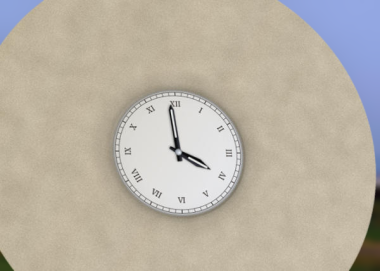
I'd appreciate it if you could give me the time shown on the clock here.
3:59
